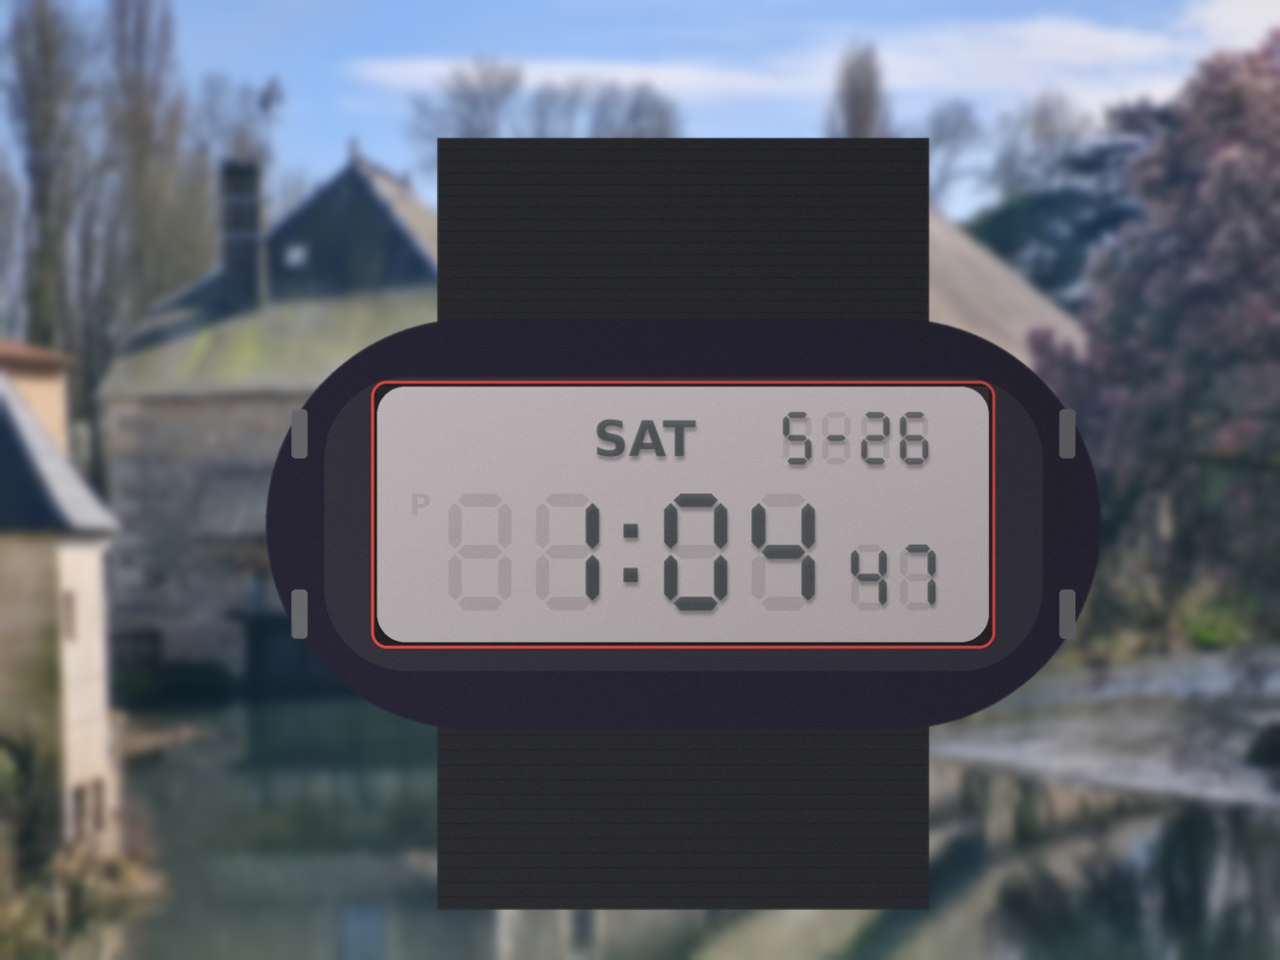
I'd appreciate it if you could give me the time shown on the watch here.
1:04:47
